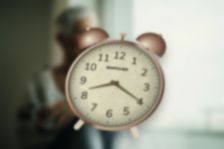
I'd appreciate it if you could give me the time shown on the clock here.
8:20
